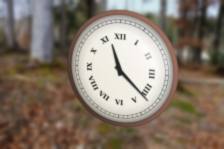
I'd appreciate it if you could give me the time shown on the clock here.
11:22
